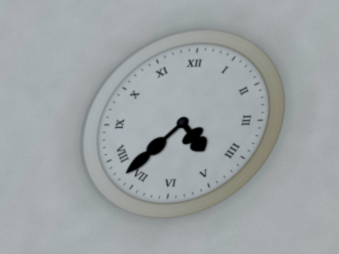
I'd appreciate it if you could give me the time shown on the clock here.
4:37
